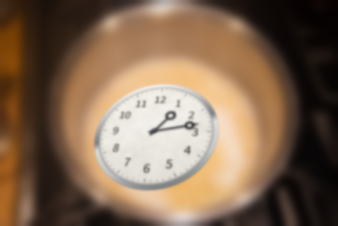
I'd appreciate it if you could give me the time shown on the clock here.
1:13
